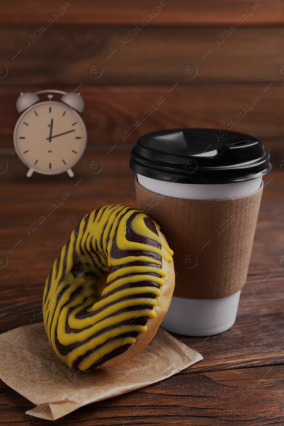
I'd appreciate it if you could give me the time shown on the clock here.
12:12
